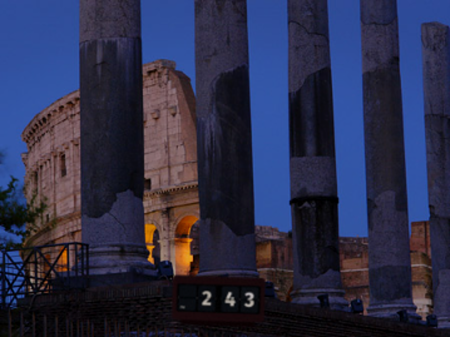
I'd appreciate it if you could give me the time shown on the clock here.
2:43
